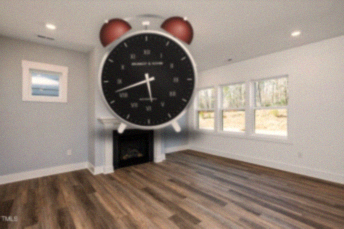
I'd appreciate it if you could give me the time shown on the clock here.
5:42
